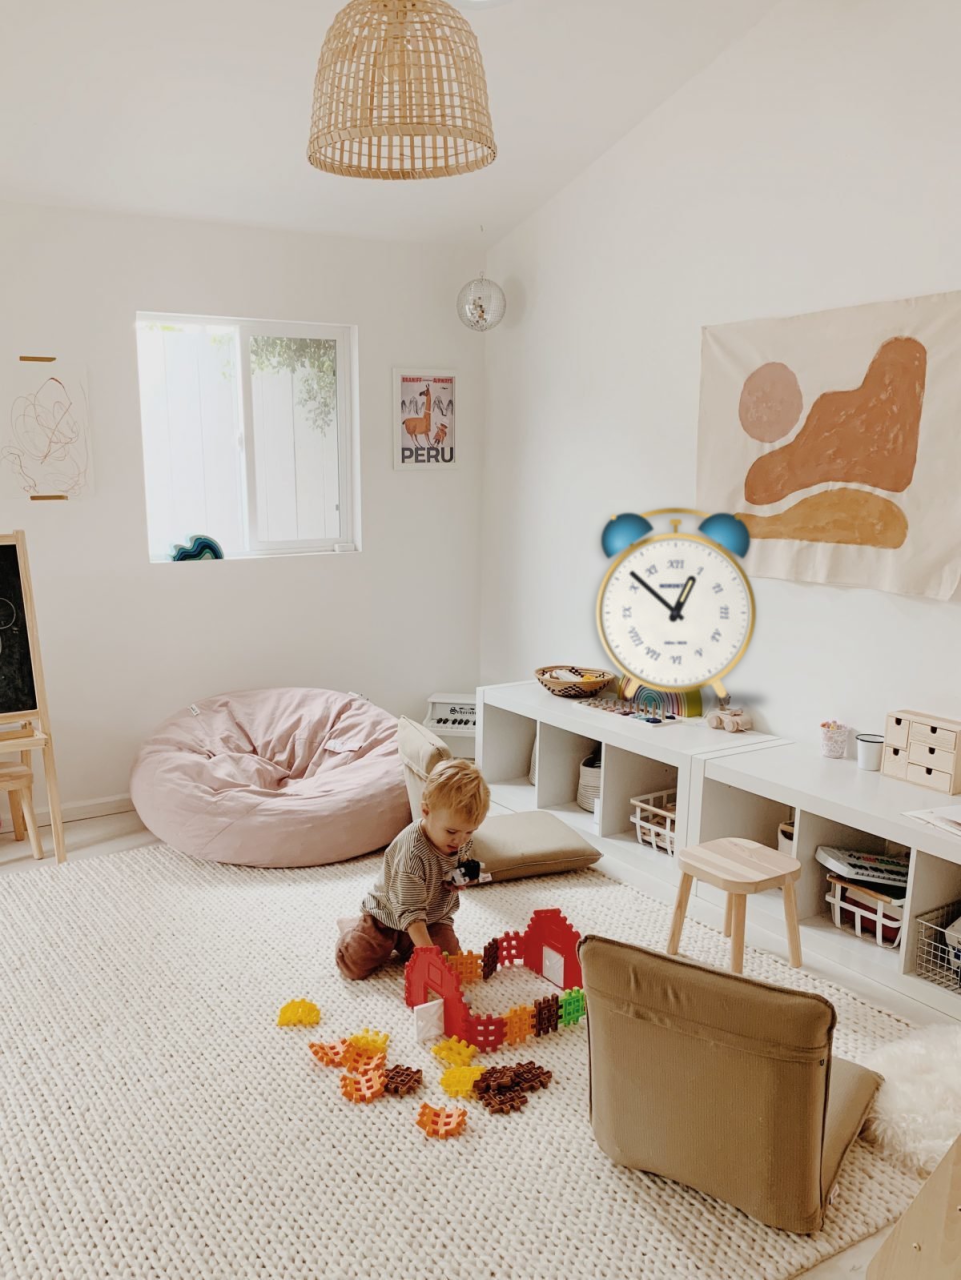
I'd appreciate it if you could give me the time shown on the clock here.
12:52
